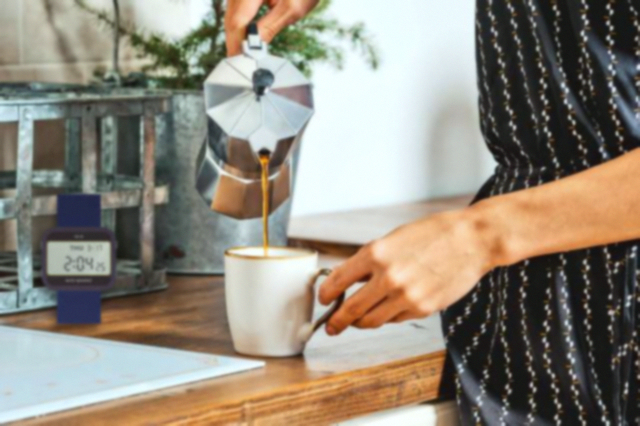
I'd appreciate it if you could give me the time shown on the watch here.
2:04
